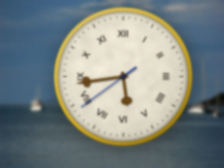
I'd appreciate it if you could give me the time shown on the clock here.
5:43:39
